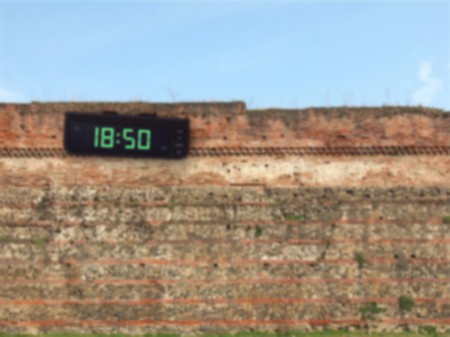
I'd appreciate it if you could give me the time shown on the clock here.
18:50
